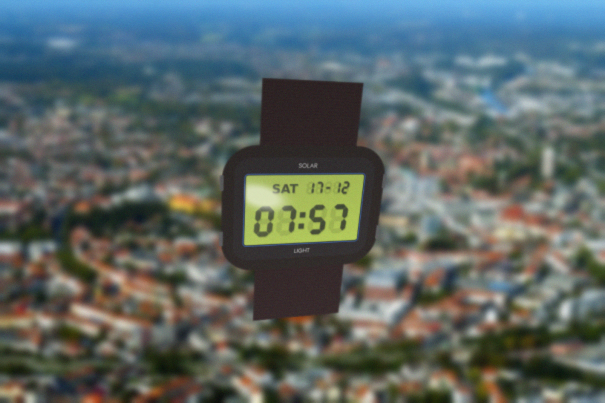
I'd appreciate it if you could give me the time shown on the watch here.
7:57
